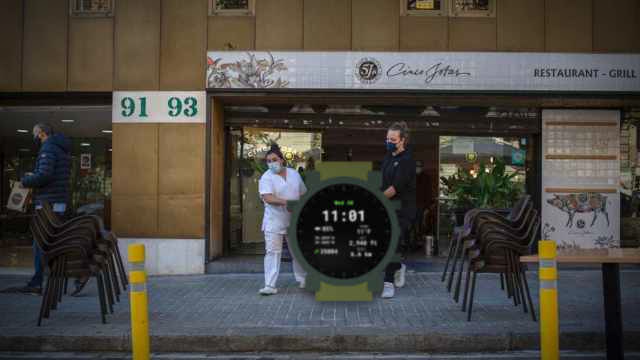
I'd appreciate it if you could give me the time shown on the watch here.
11:01
